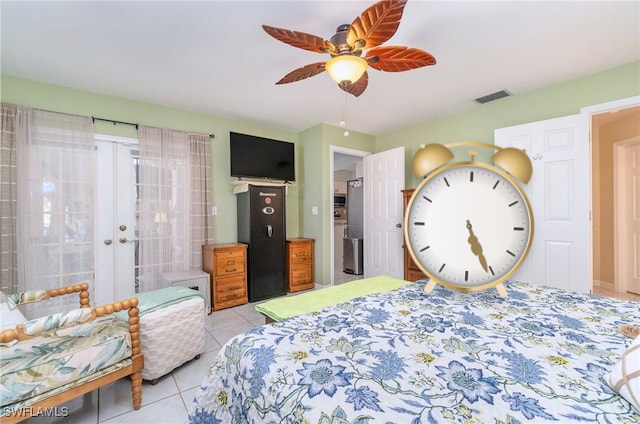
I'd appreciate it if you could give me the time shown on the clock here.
5:26
